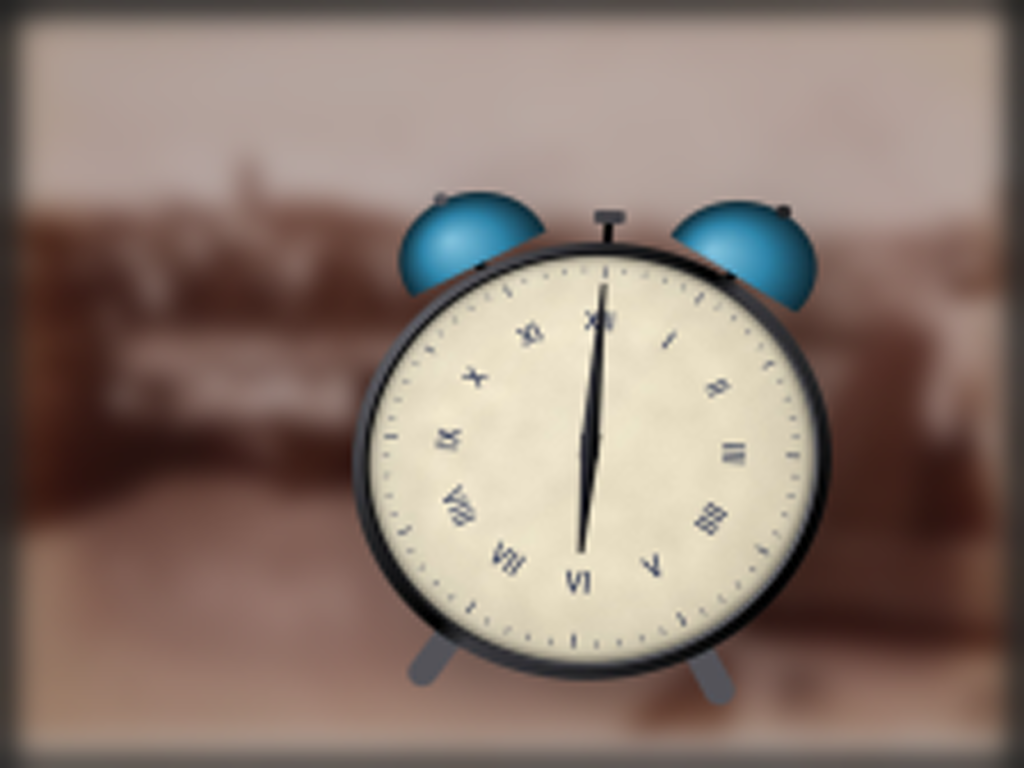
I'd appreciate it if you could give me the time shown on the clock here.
6:00
